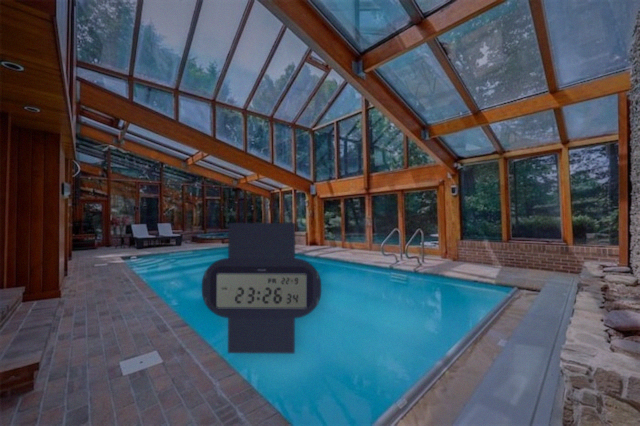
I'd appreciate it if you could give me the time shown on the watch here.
23:26:34
